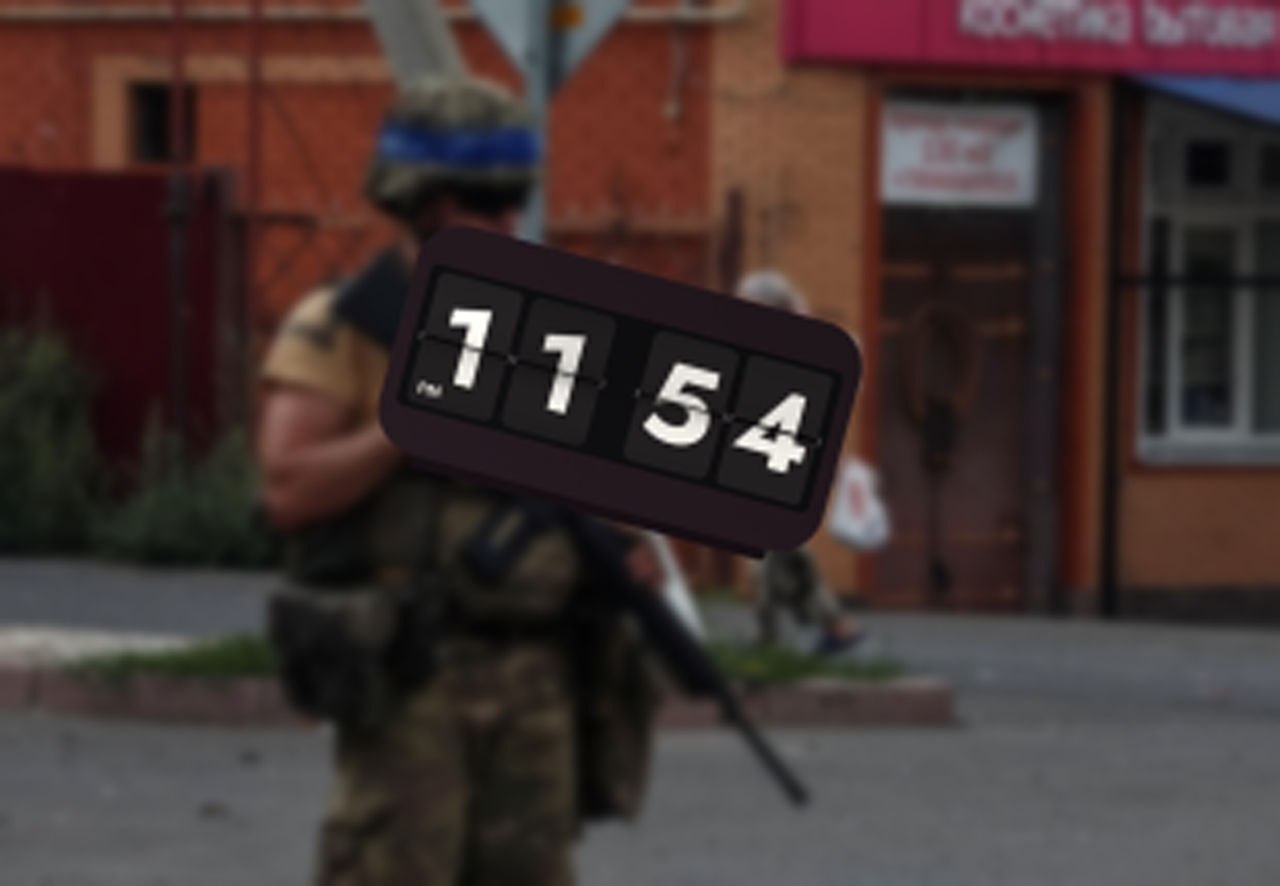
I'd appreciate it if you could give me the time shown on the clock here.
11:54
